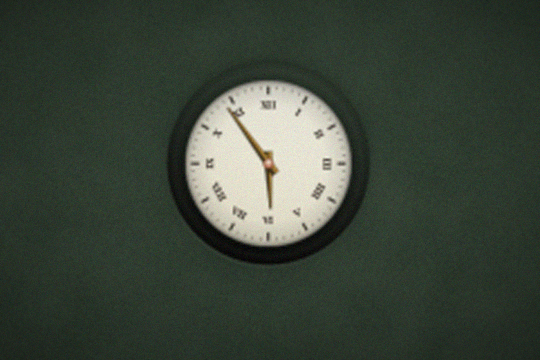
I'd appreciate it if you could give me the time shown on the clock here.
5:54
